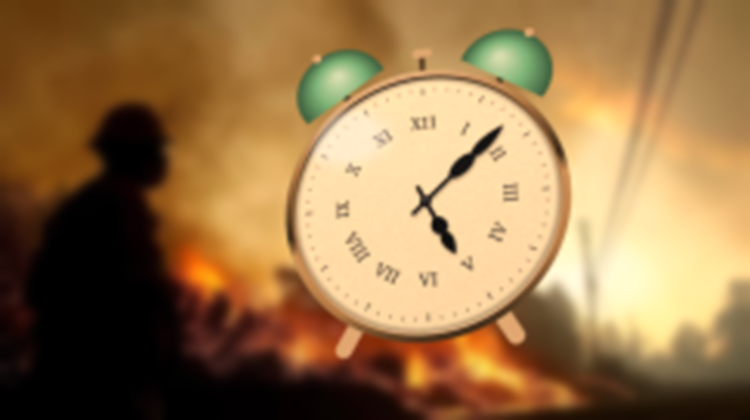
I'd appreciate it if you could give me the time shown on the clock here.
5:08
